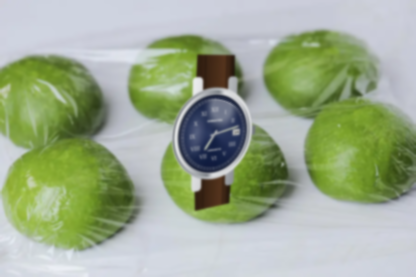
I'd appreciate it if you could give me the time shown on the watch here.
7:13
